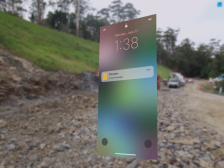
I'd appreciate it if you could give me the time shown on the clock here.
1:38
